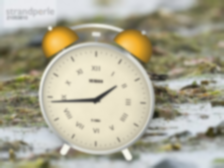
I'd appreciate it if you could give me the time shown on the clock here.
1:44
